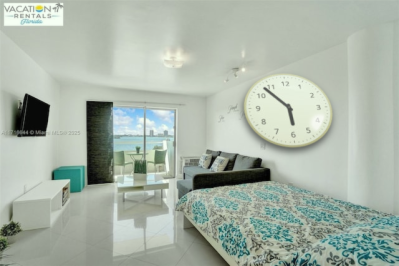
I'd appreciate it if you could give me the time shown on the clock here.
5:53
